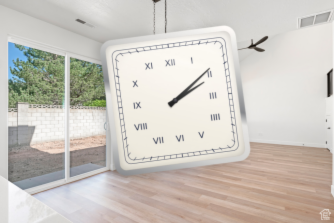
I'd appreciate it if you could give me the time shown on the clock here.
2:09
